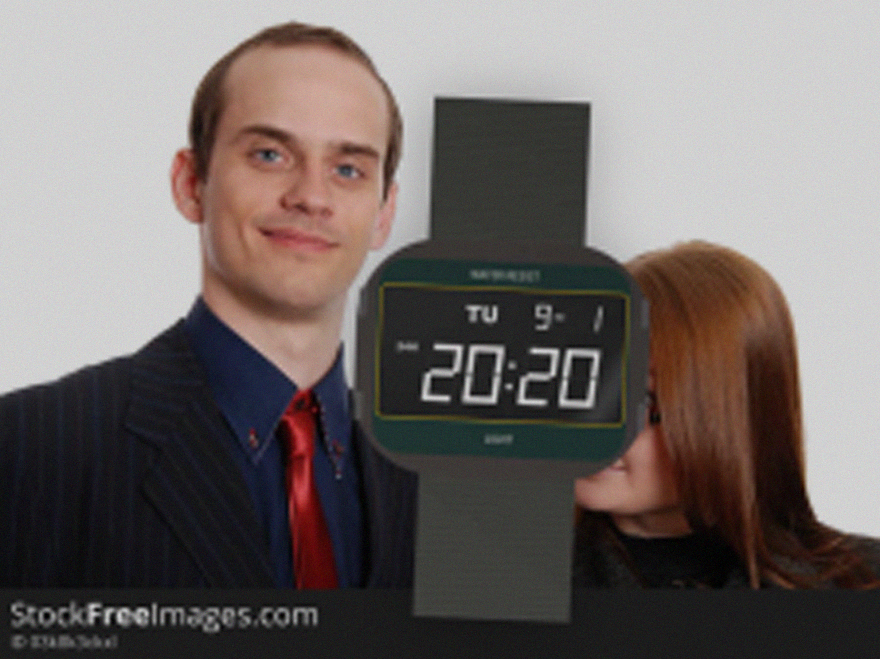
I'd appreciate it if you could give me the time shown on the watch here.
20:20
